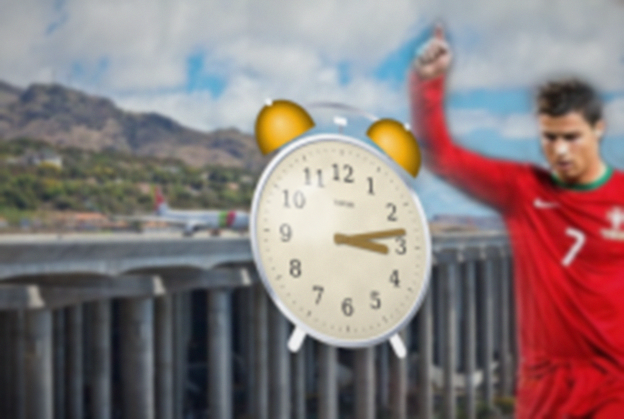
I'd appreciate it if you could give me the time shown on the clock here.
3:13
